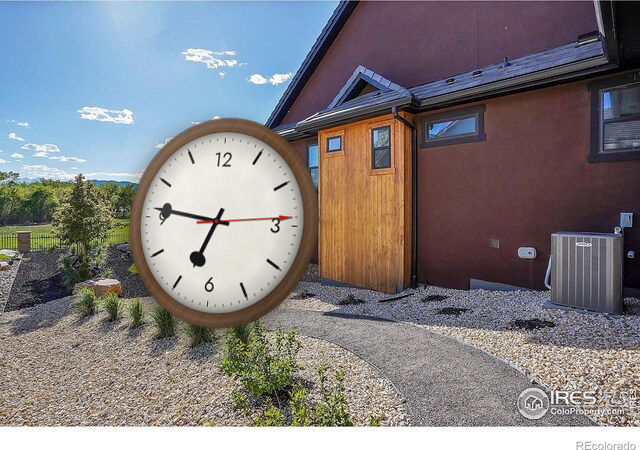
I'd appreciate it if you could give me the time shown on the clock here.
6:46:14
